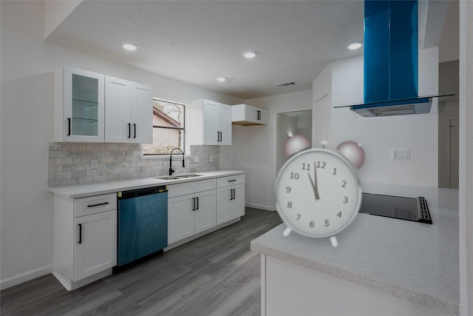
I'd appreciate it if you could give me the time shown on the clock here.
10:58
